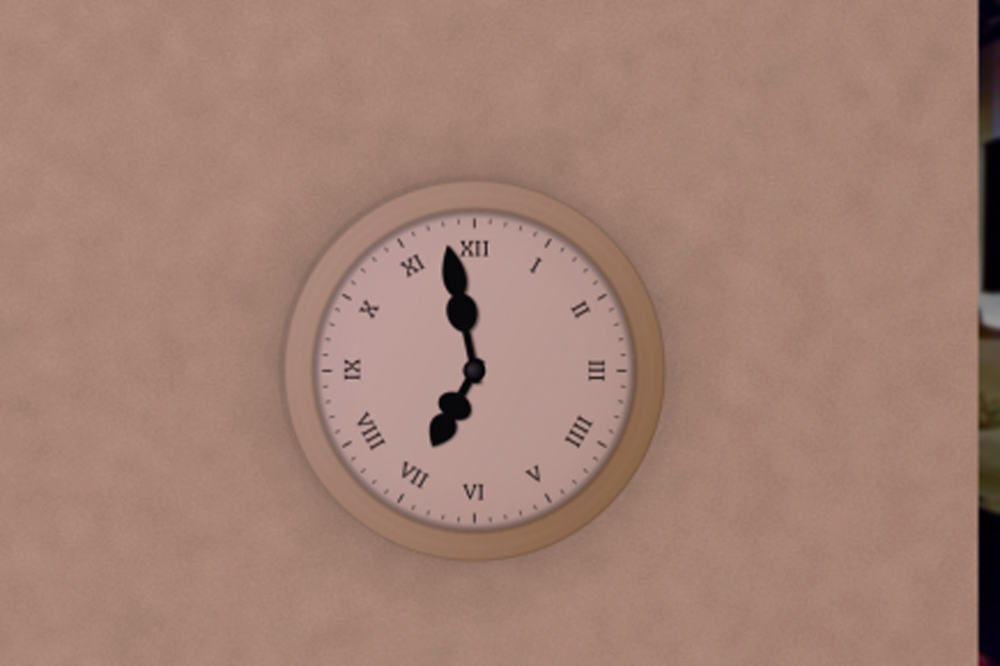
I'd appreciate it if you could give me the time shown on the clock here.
6:58
